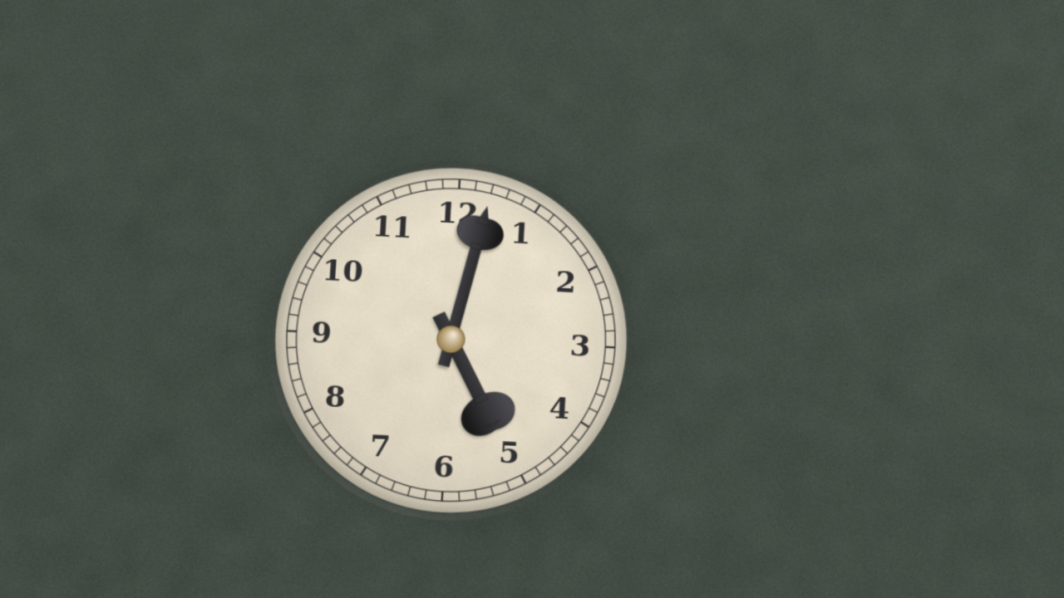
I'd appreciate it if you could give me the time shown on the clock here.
5:02
